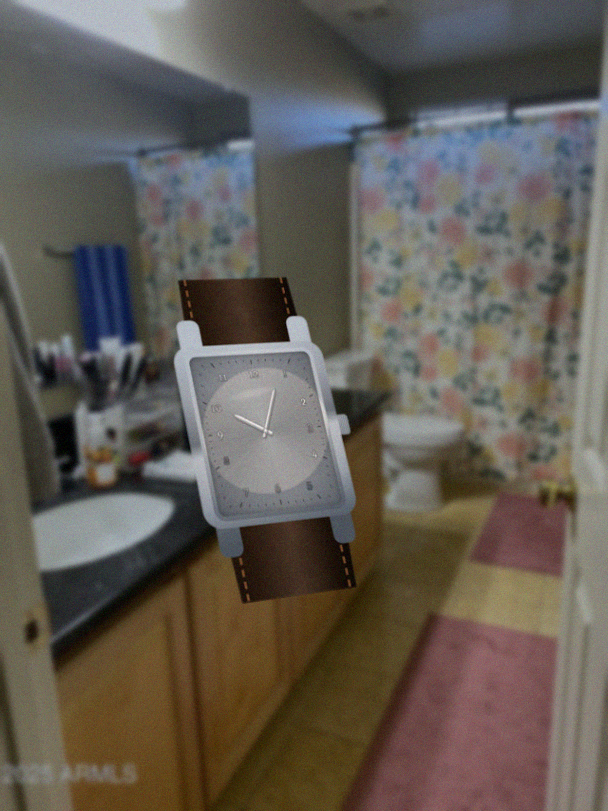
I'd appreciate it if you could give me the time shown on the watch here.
10:04
